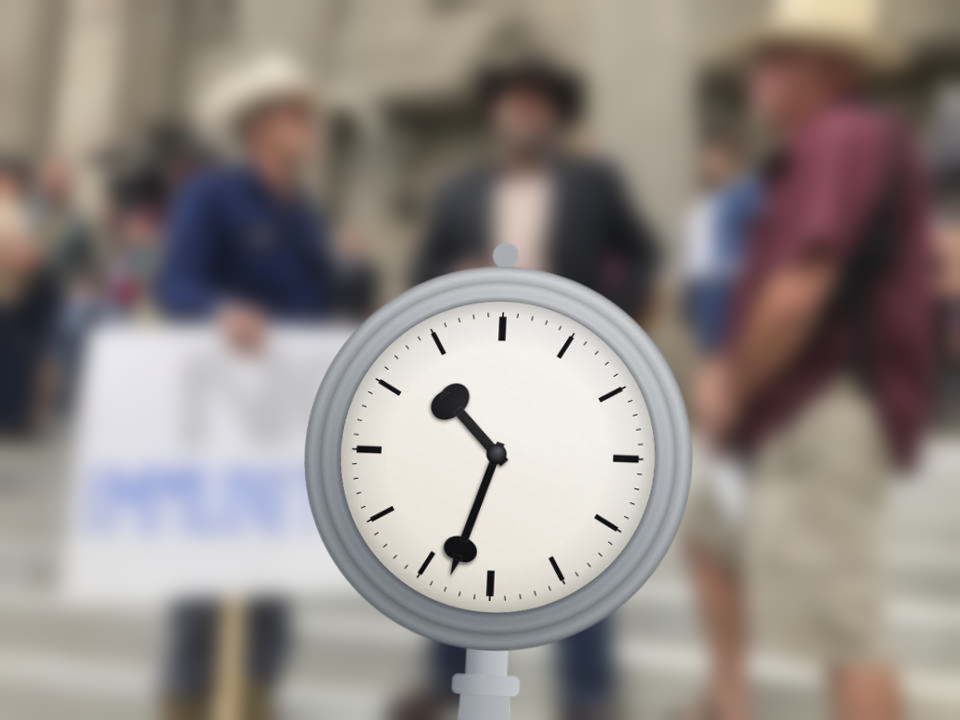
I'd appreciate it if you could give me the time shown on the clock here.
10:33
